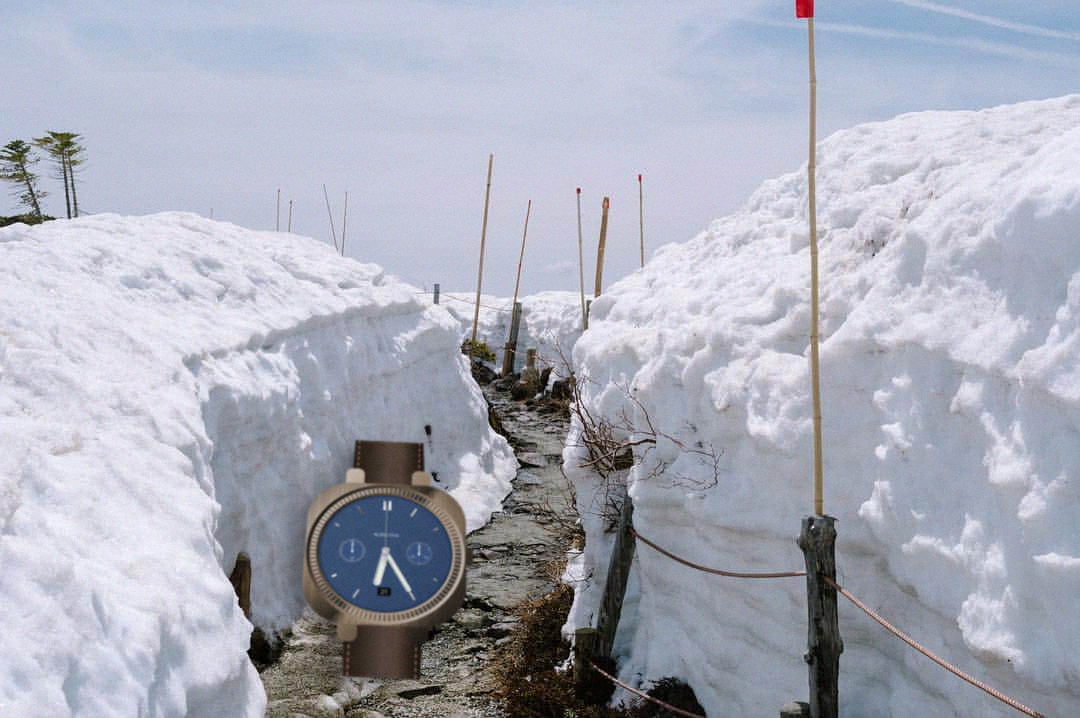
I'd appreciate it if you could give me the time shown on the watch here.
6:25
